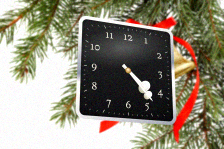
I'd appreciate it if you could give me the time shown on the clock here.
4:23
